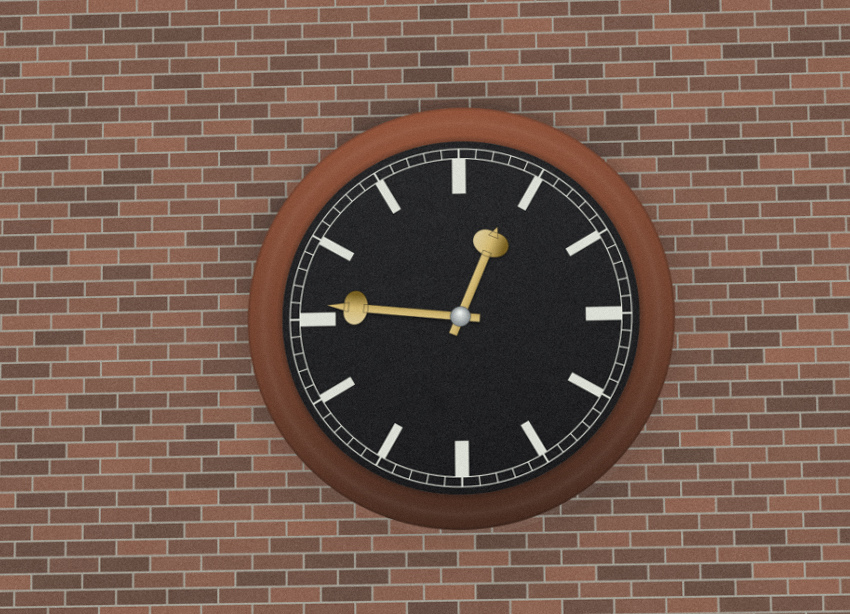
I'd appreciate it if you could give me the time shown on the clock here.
12:46
